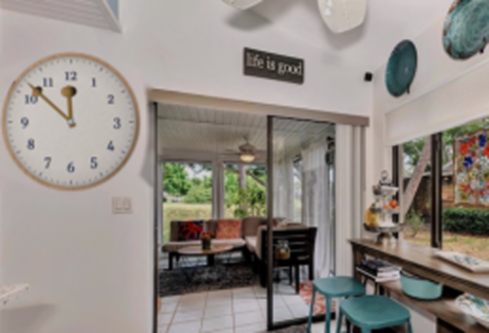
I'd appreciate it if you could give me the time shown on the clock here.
11:52
